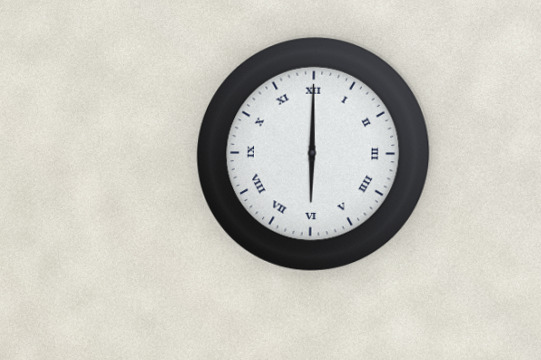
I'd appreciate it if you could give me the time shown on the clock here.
6:00
